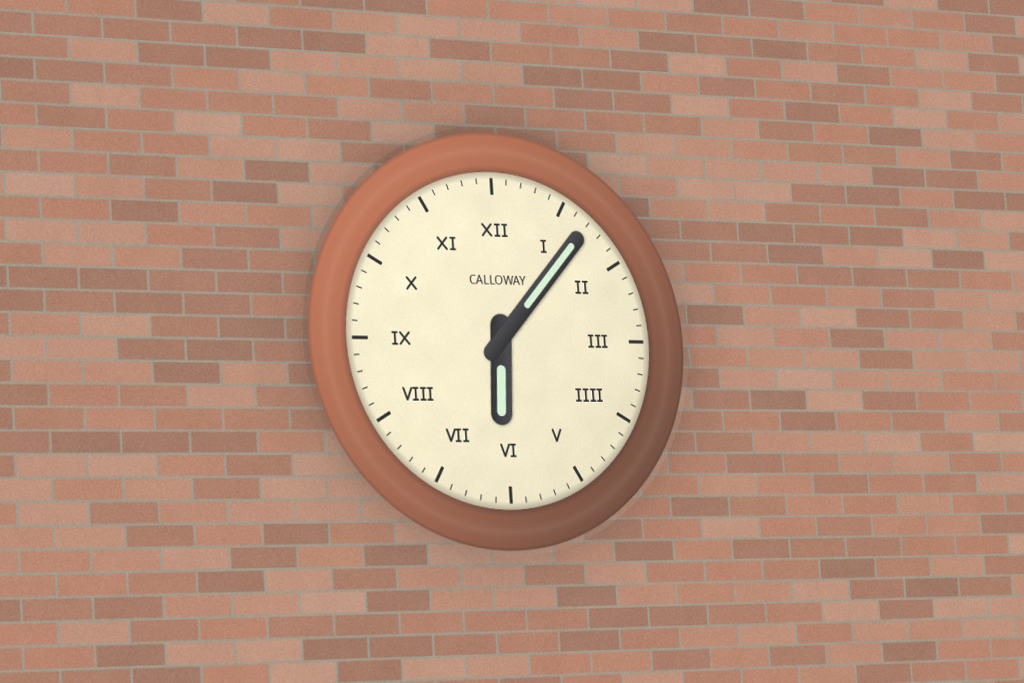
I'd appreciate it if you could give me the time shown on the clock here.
6:07
